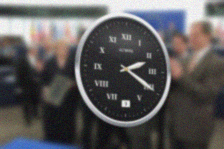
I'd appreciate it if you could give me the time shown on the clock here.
2:20
